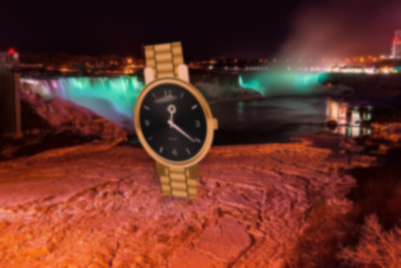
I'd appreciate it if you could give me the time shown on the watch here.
12:21
